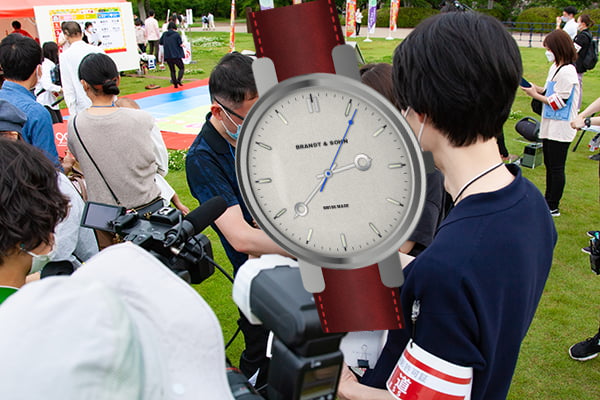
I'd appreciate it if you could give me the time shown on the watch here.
2:38:06
